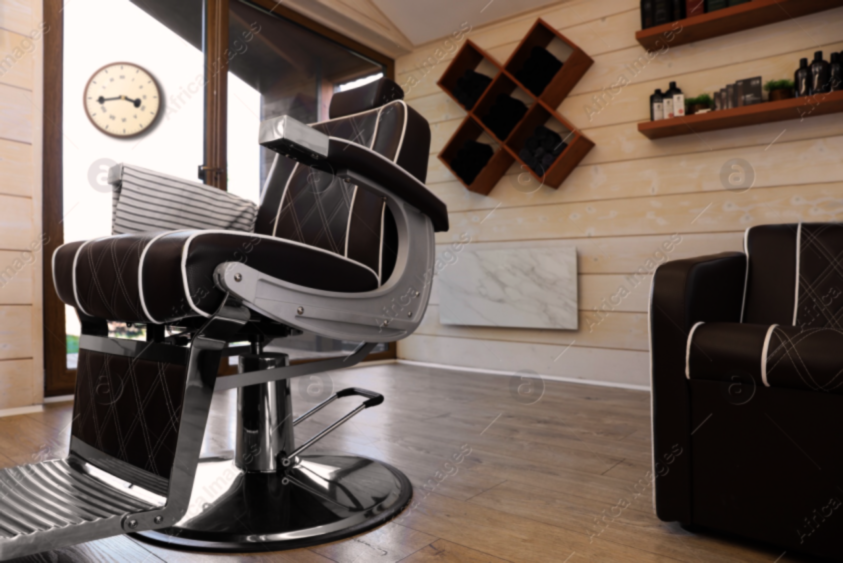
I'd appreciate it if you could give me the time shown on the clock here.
3:44
